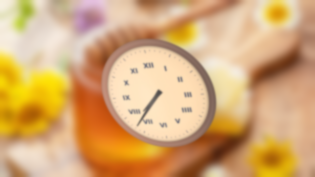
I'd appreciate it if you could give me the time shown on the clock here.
7:37
